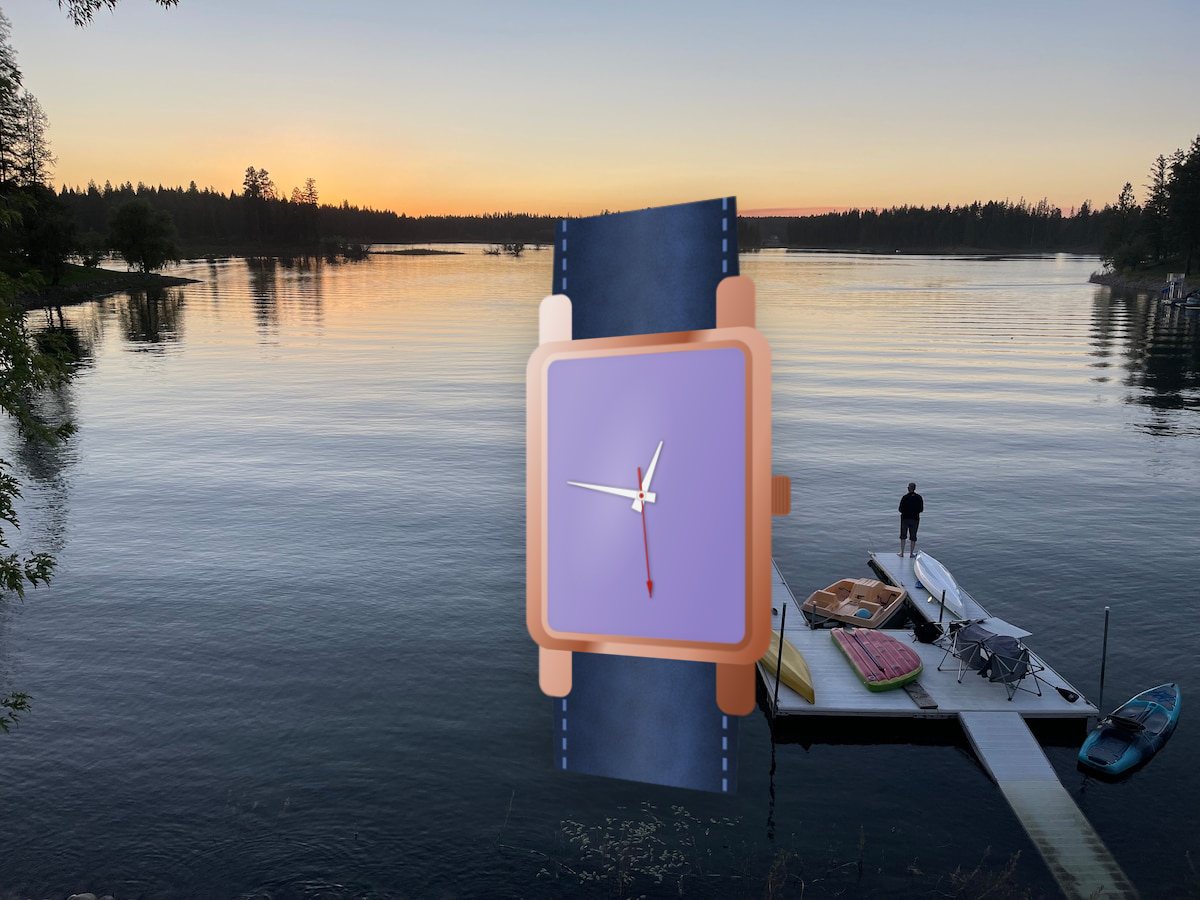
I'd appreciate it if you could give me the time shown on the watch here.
12:46:29
